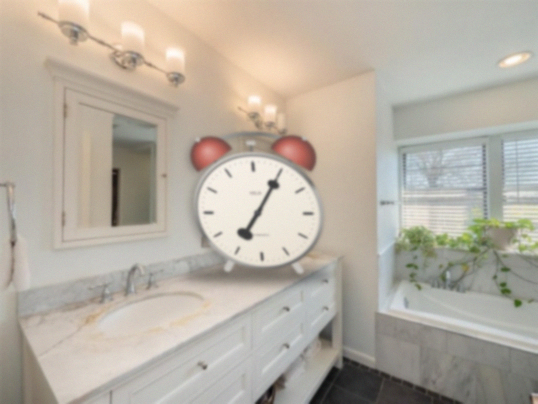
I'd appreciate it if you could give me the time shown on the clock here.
7:05
